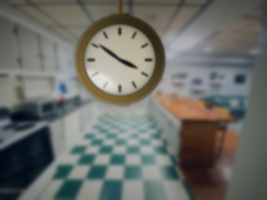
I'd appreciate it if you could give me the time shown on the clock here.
3:51
